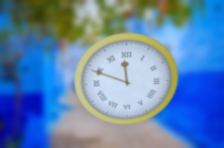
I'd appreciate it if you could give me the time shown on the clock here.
11:49
